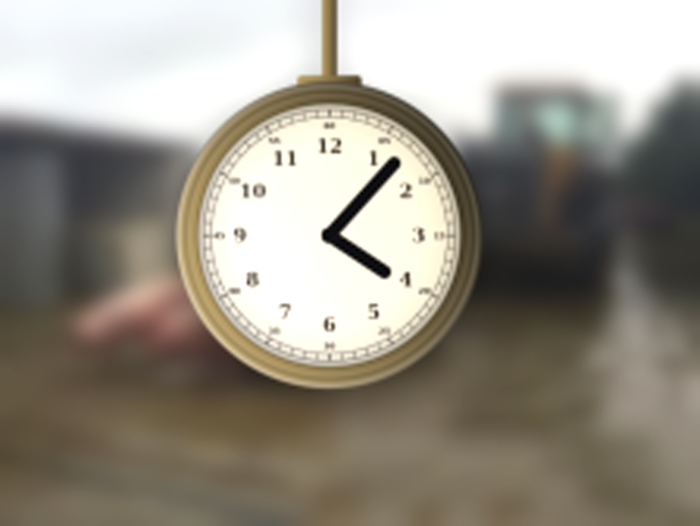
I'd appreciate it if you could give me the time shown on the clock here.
4:07
